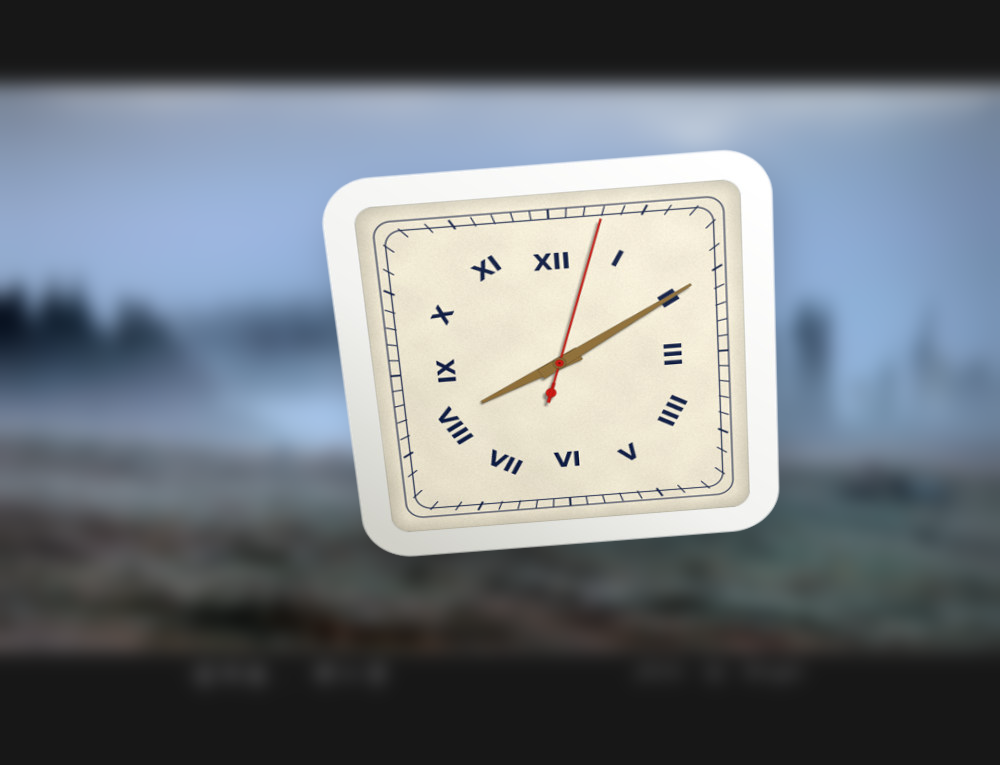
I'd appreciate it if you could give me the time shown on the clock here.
8:10:03
